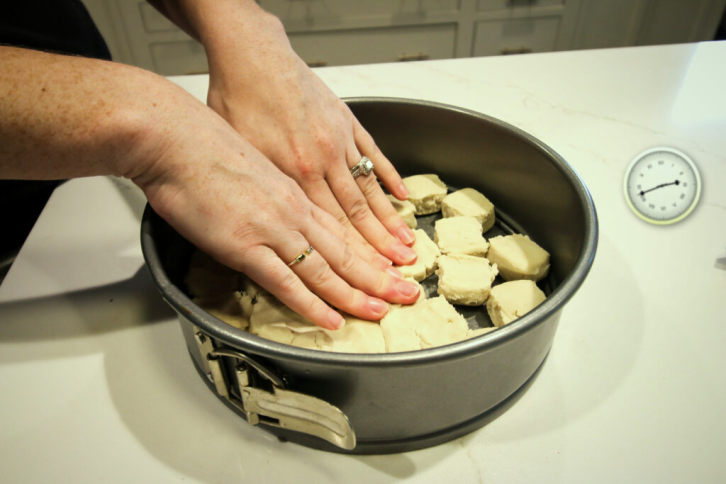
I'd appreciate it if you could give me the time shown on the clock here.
2:42
